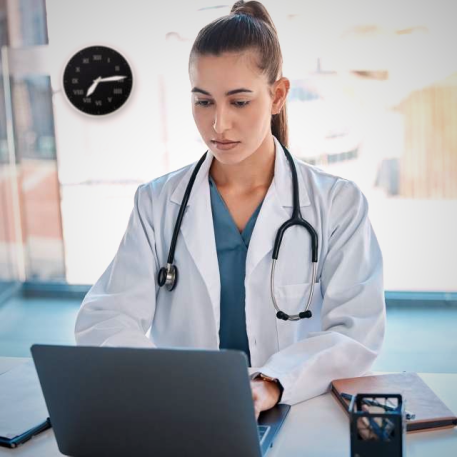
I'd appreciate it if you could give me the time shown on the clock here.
7:14
